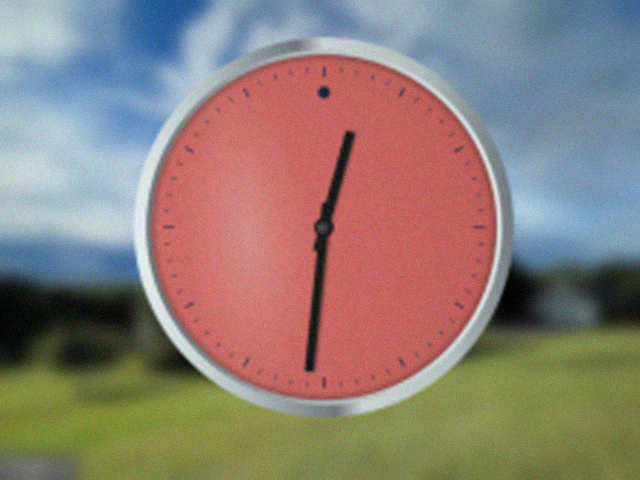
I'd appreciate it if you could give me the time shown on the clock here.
12:31
